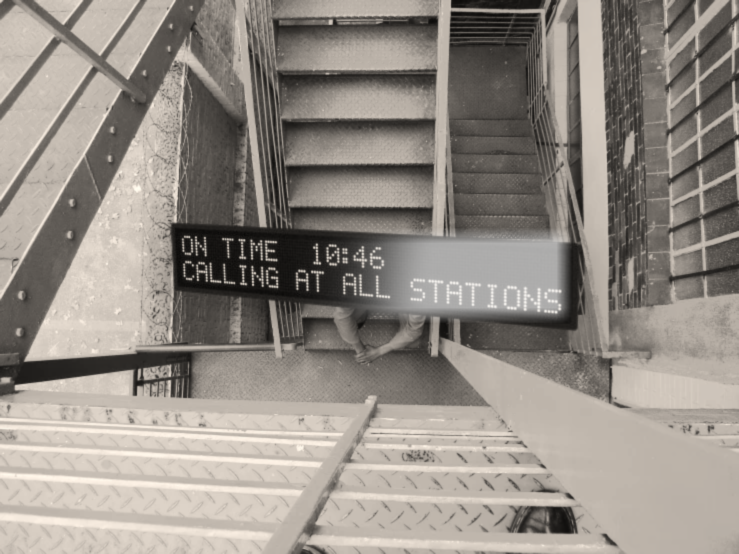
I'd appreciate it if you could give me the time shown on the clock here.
10:46
